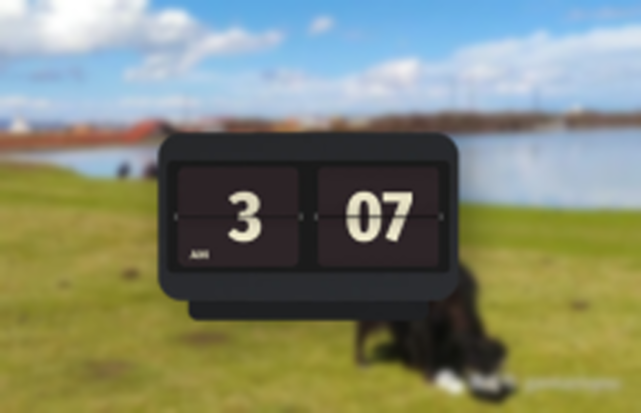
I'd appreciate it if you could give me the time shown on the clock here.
3:07
